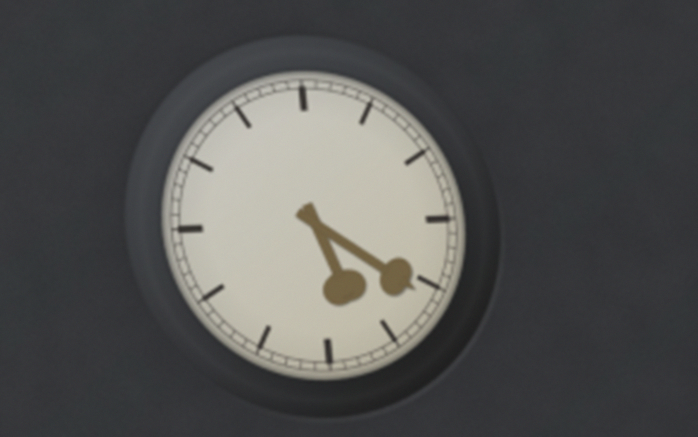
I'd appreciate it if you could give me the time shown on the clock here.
5:21
